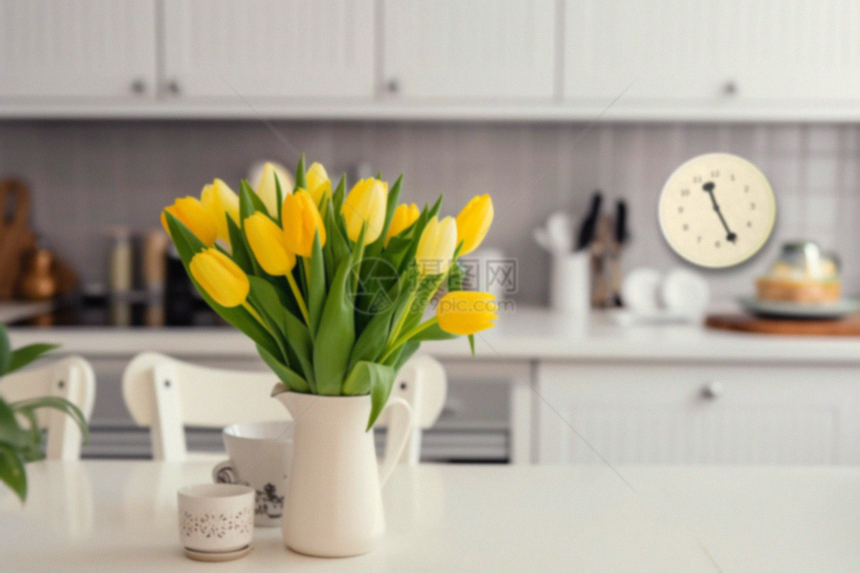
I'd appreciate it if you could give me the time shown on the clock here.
11:26
